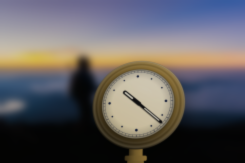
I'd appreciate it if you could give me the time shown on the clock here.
10:22
